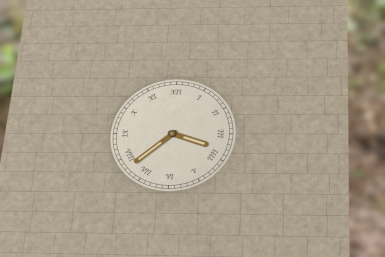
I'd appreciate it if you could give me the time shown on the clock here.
3:38
